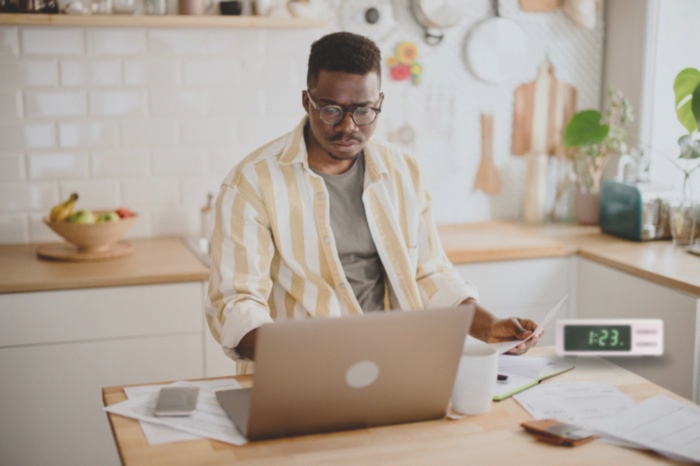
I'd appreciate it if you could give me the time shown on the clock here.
1:23
